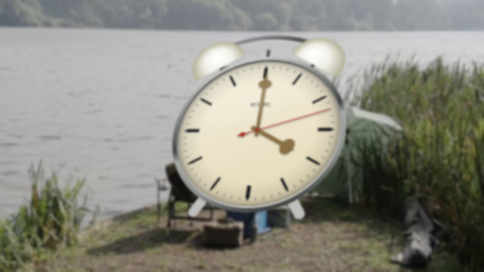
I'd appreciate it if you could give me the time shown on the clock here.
4:00:12
